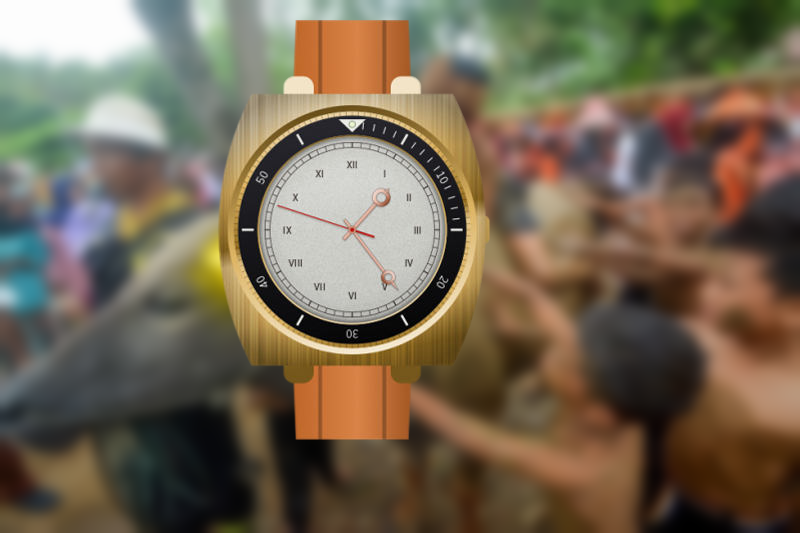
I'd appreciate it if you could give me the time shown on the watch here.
1:23:48
